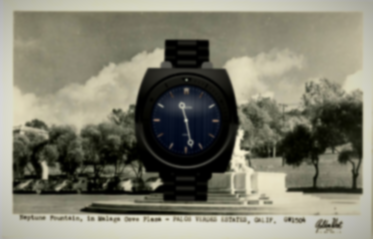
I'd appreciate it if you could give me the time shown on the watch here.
11:28
